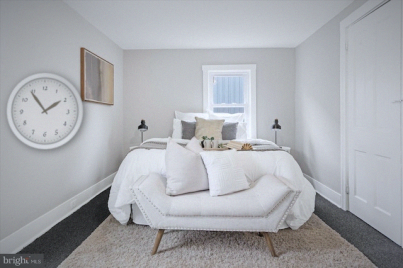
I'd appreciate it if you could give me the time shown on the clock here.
1:54
